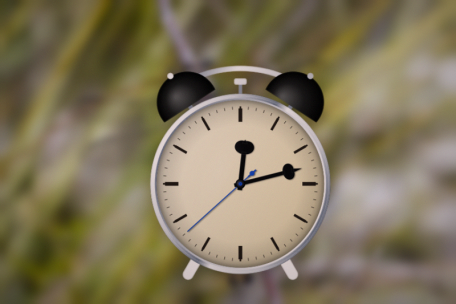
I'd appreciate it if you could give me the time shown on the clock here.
12:12:38
